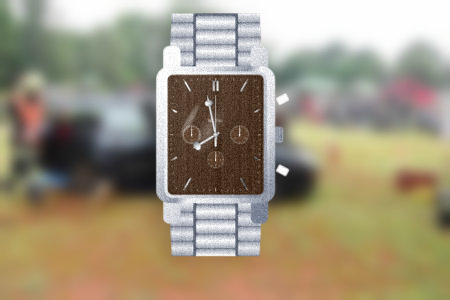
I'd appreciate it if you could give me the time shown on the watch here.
7:58
